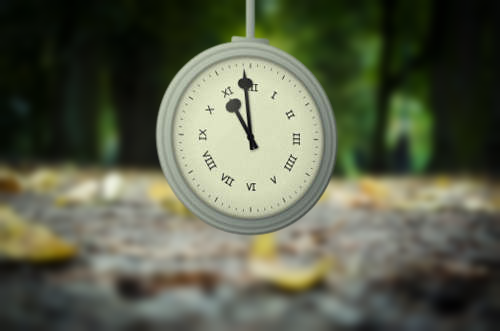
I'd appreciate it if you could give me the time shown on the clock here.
10:59
